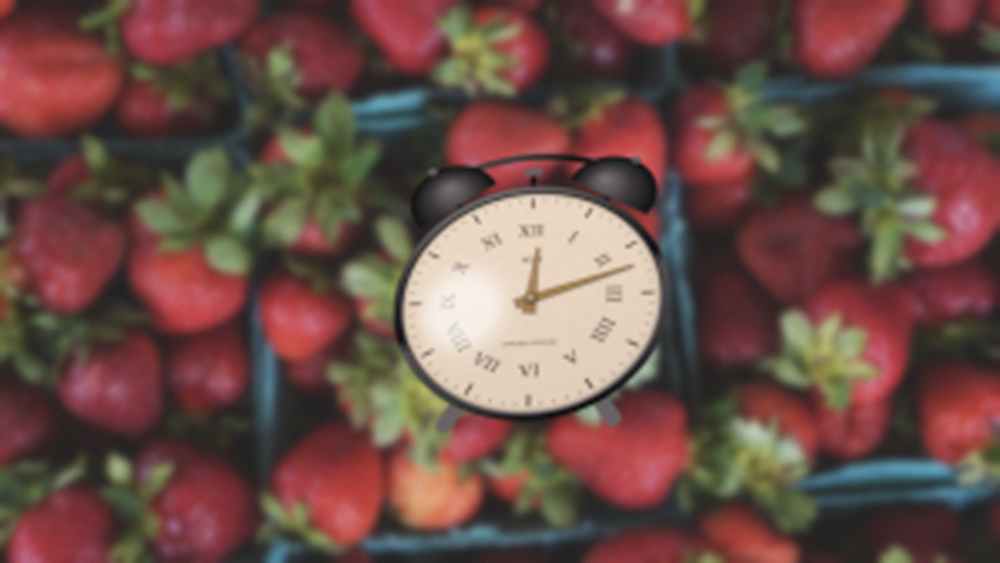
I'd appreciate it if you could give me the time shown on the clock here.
12:12
